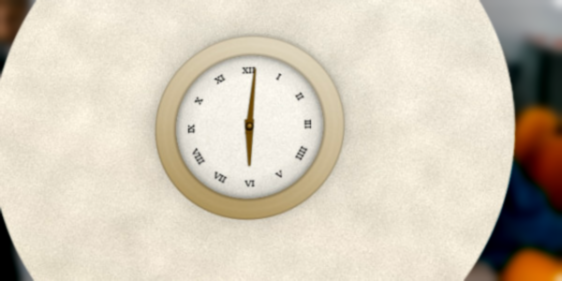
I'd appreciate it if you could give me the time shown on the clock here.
6:01
